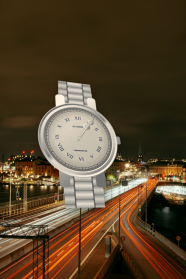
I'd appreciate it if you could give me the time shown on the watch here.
1:06
